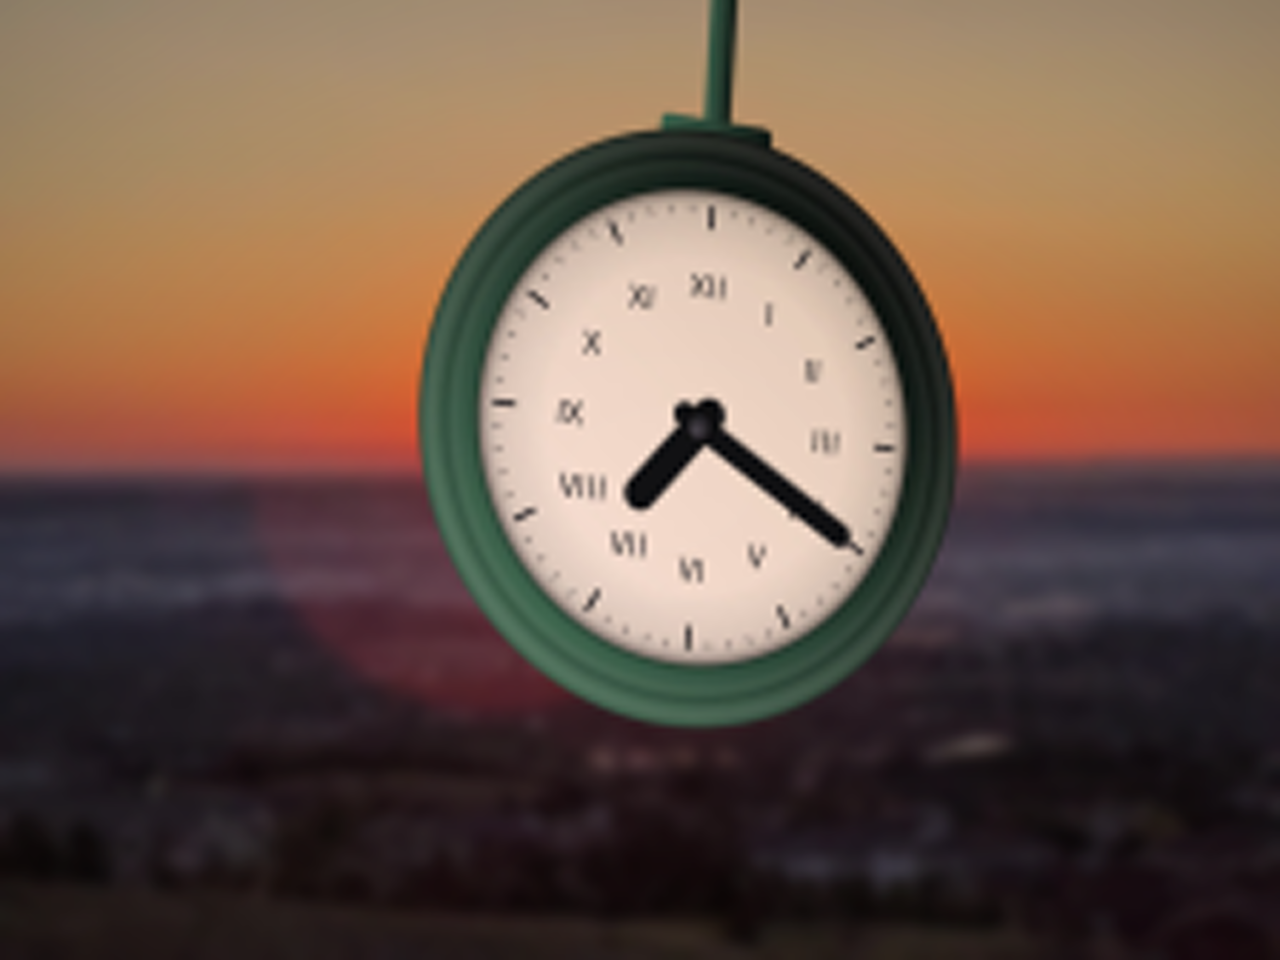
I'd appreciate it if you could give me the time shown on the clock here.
7:20
